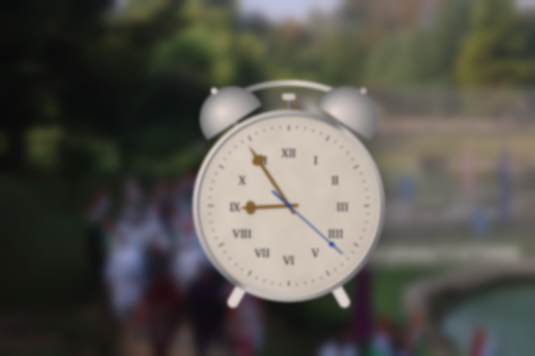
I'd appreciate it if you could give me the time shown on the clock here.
8:54:22
